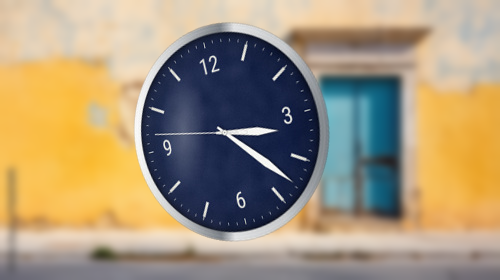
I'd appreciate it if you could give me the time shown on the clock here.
3:22:47
